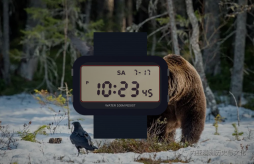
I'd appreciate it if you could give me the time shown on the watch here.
10:23:45
